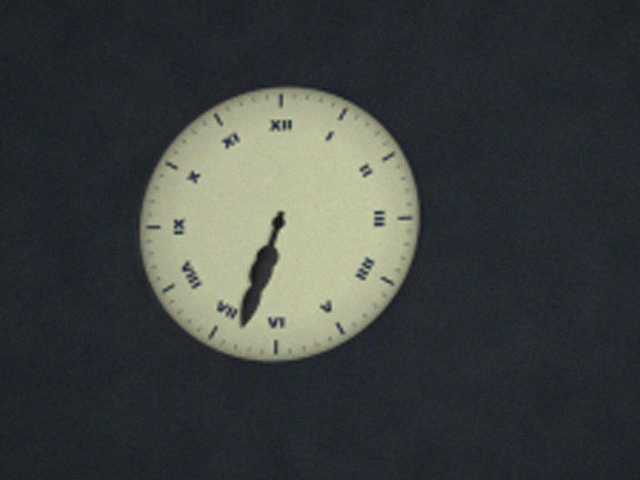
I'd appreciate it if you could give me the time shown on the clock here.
6:33
